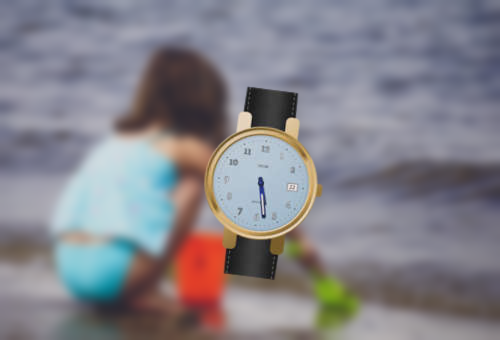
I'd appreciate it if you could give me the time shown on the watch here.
5:28
